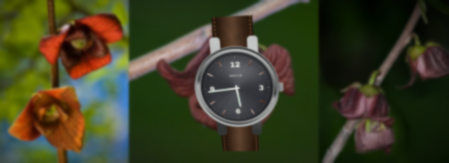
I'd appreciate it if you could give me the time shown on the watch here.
5:44
